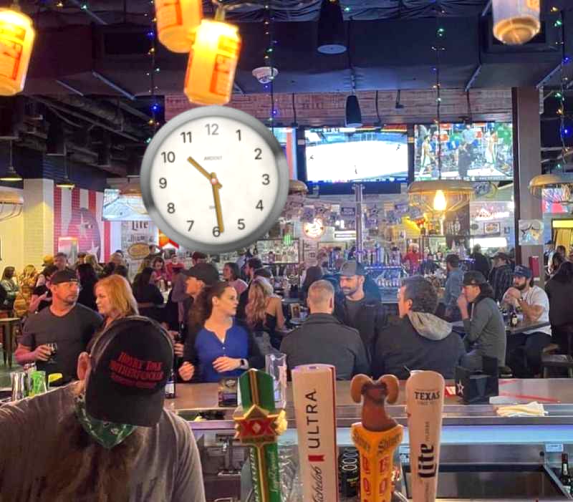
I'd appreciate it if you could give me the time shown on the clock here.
10:29
